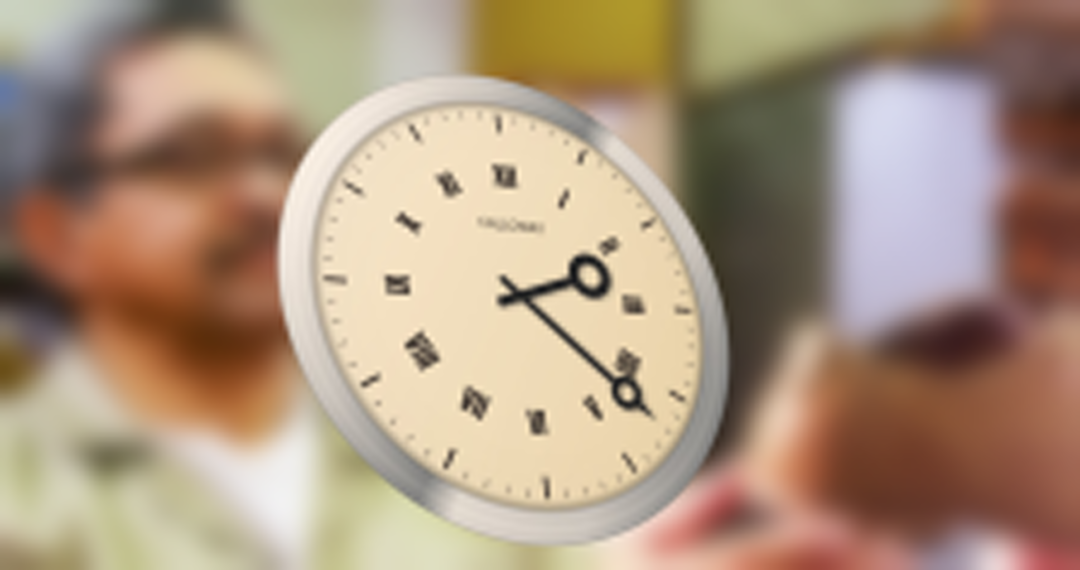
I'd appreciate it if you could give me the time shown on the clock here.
2:22
